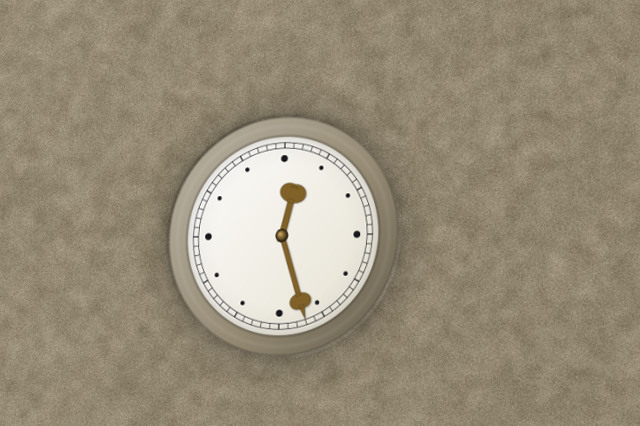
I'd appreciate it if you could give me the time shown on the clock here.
12:27
